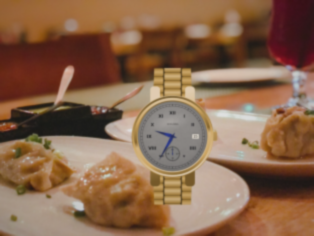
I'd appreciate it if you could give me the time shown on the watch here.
9:35
